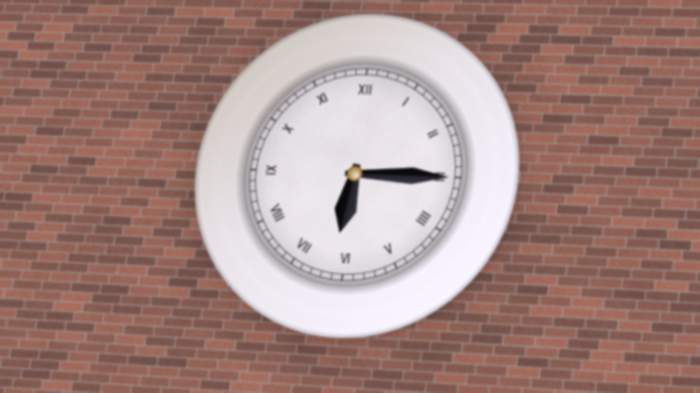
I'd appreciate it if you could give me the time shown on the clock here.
6:15
